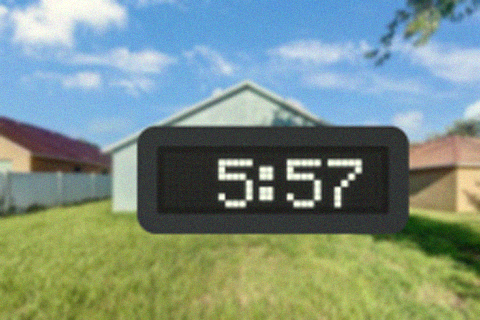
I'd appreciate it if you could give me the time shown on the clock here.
5:57
